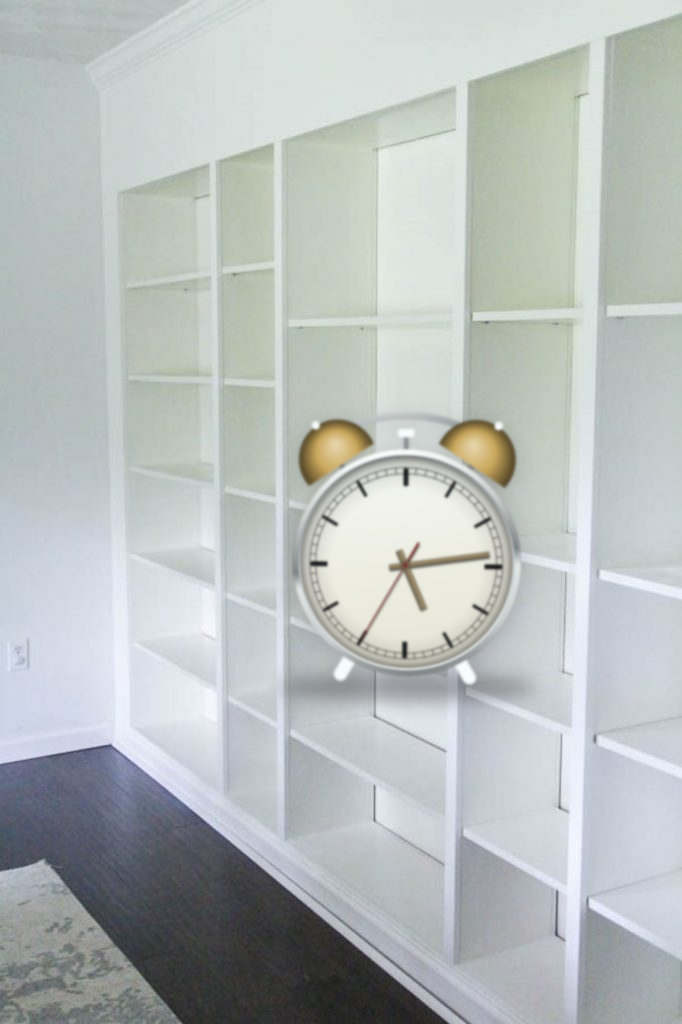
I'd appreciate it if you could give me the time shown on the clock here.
5:13:35
